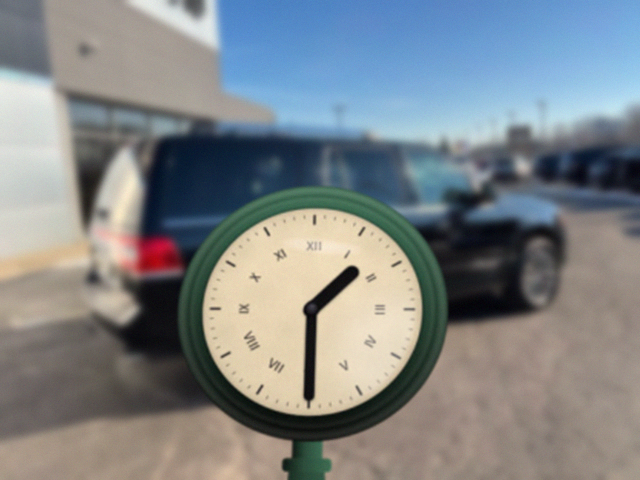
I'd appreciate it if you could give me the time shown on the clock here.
1:30
